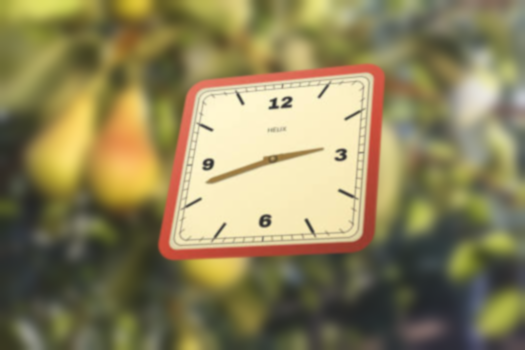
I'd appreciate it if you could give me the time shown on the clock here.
2:42
